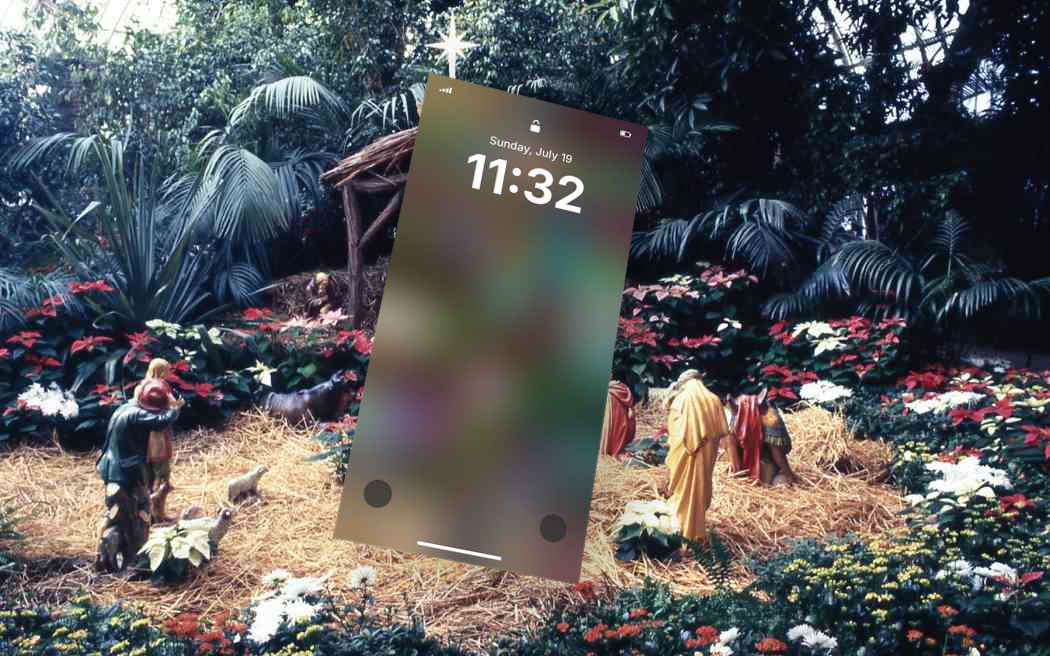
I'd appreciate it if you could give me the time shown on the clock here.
11:32
